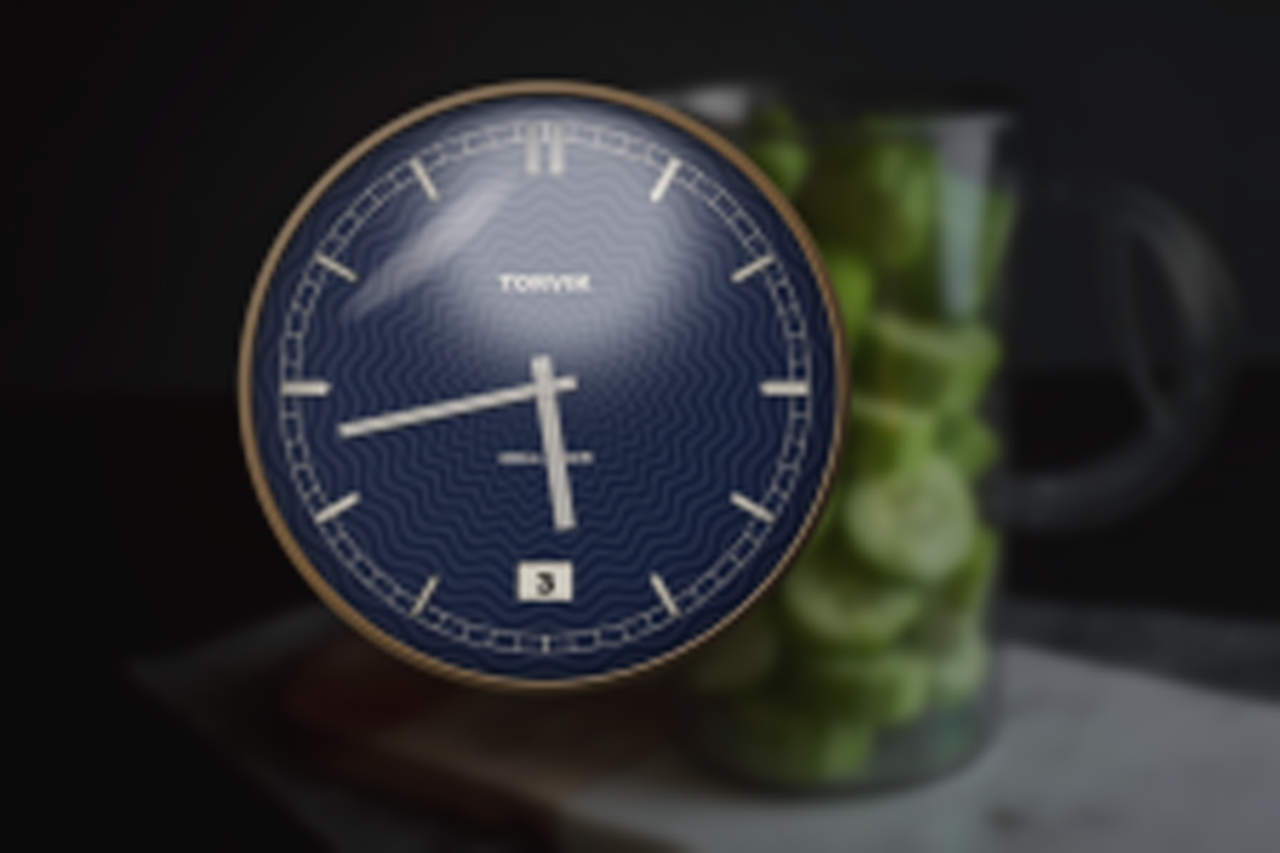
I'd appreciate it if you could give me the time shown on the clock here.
5:43
